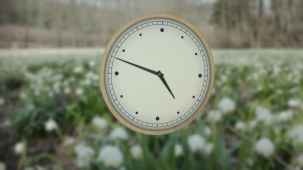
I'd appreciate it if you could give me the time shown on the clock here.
4:48
